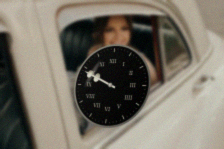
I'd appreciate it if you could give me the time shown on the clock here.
9:49
